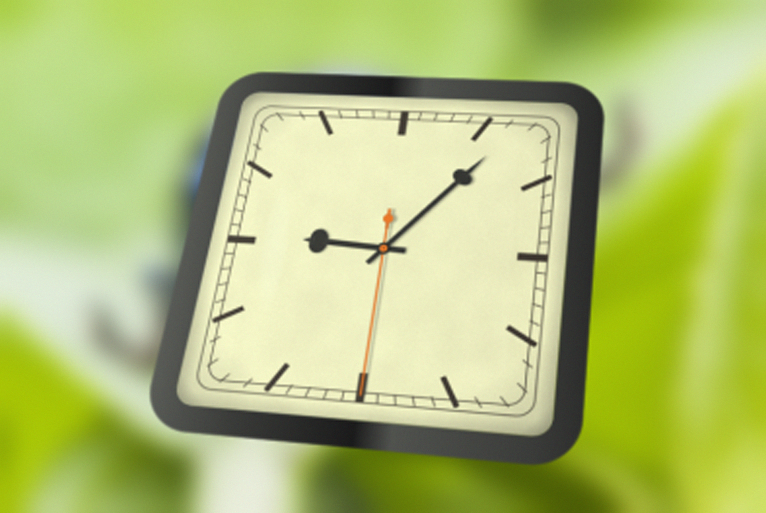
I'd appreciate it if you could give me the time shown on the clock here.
9:06:30
